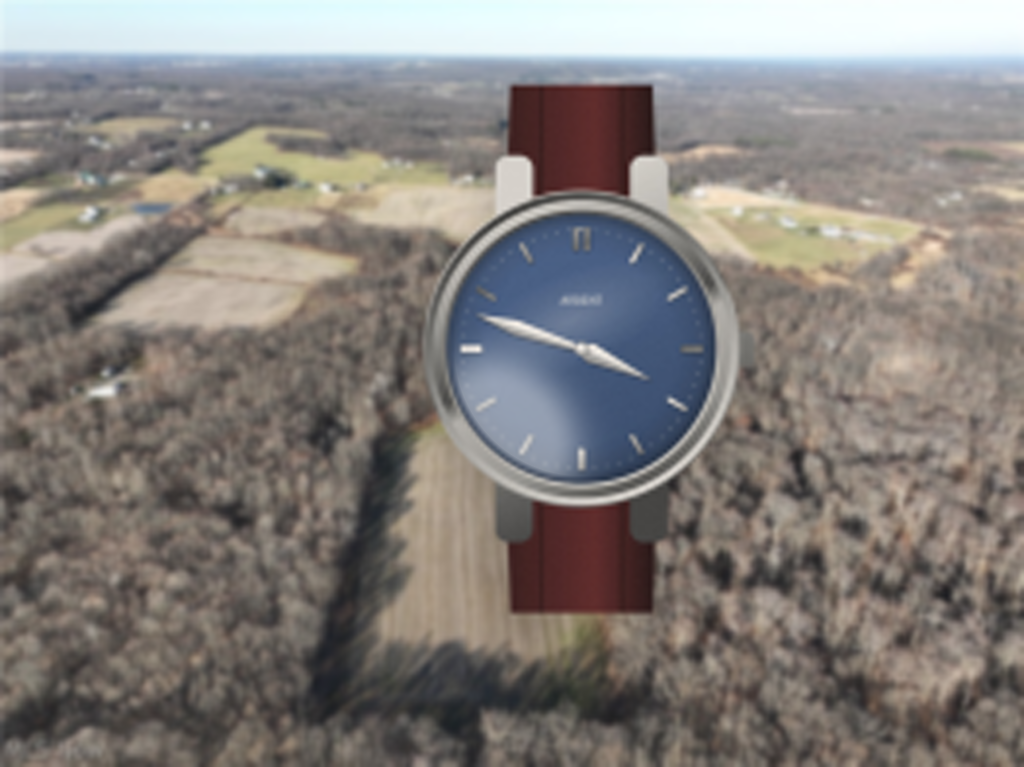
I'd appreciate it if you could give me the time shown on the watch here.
3:48
